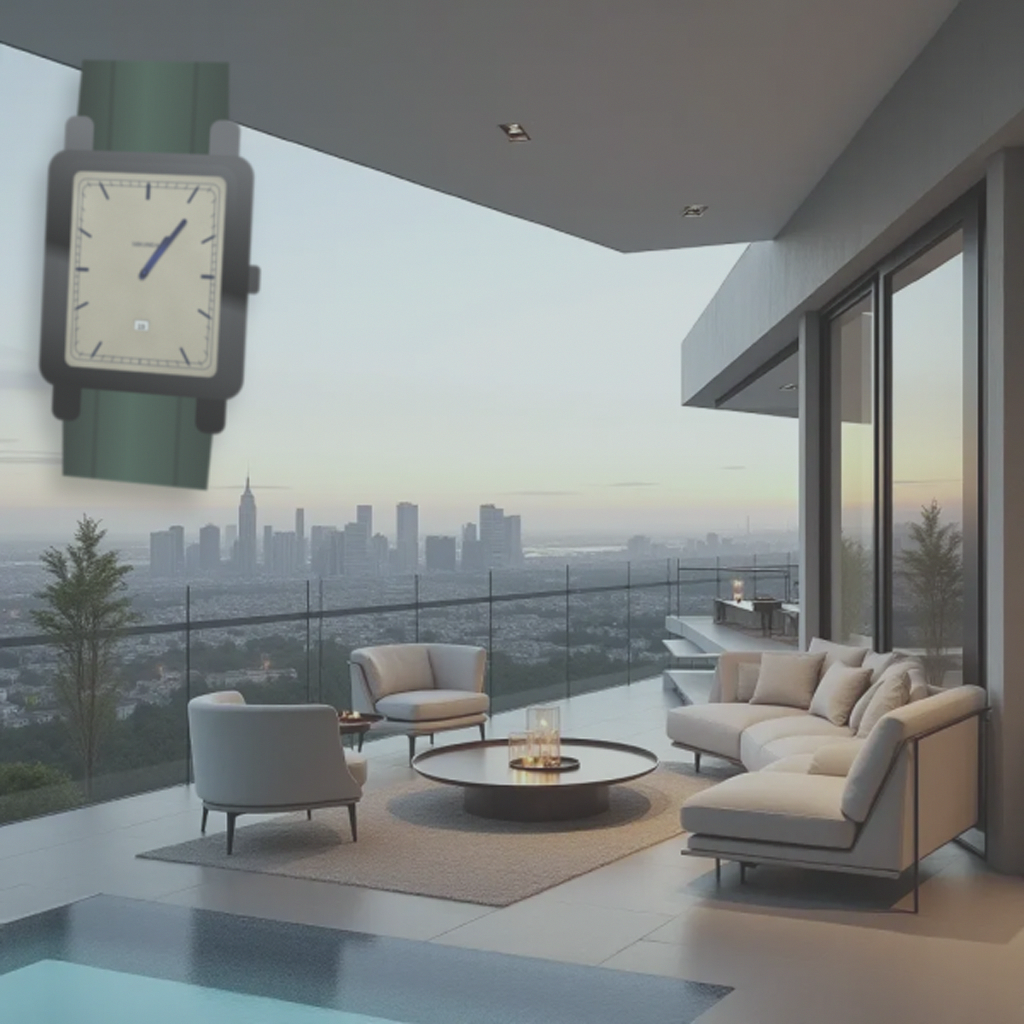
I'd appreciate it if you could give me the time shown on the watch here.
1:06
